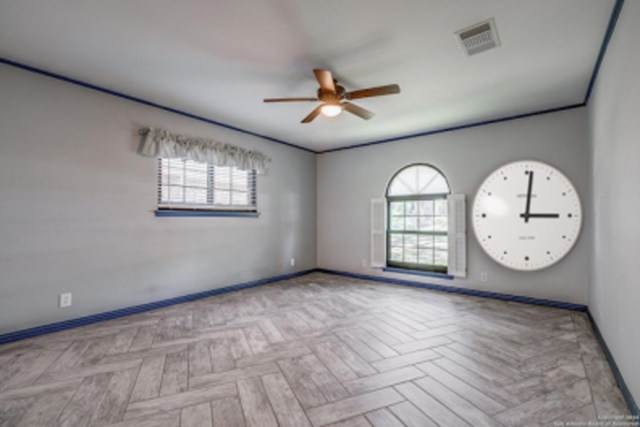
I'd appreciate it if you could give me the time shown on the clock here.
3:01
